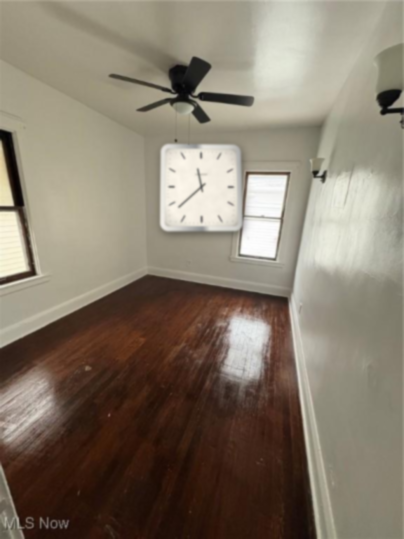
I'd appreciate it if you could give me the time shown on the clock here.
11:38
